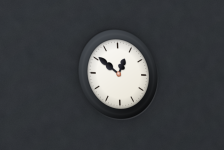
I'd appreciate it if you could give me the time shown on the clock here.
12:51
